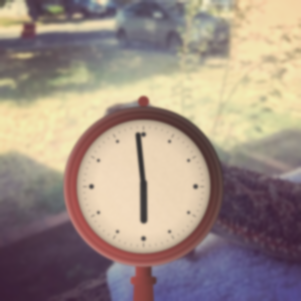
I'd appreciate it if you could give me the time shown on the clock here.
5:59
